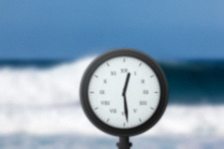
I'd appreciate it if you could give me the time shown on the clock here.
12:29
